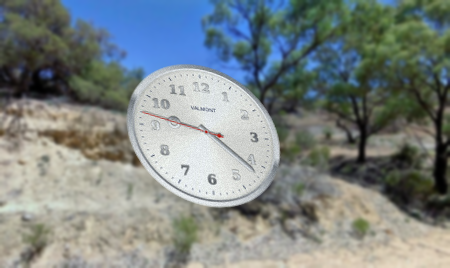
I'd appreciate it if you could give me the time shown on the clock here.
9:21:47
